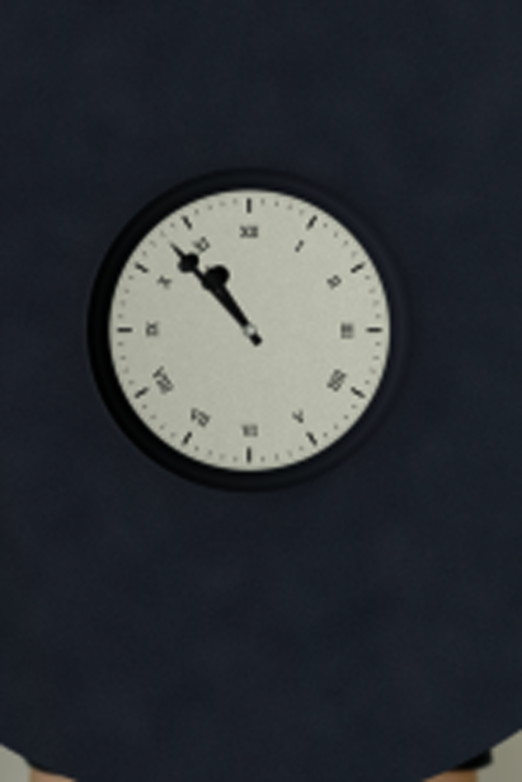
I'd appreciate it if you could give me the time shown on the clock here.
10:53
